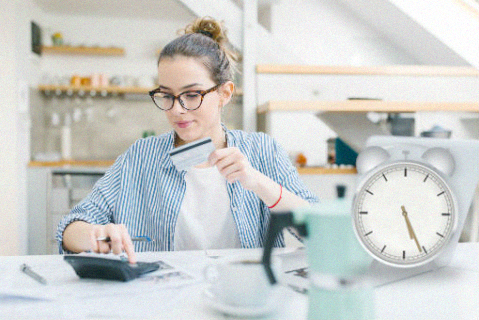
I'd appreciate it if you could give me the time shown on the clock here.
5:26
